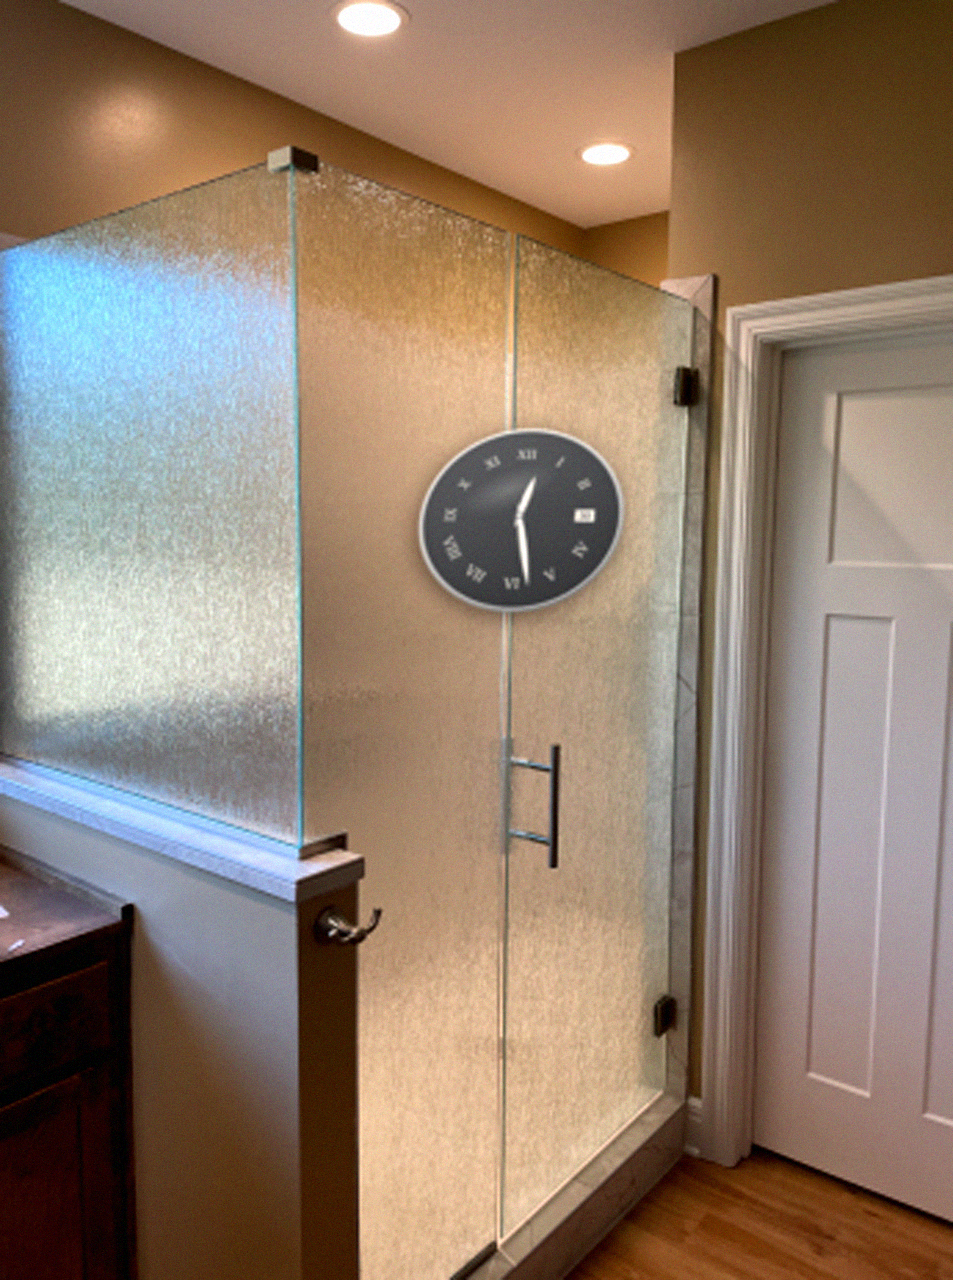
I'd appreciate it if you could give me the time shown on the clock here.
12:28
